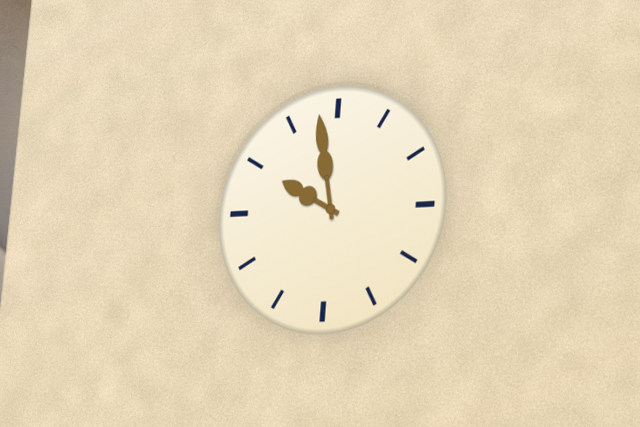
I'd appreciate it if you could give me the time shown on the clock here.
9:58
